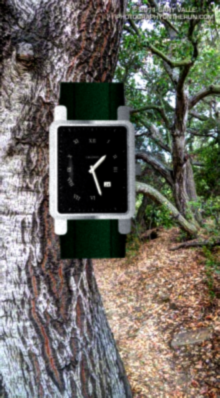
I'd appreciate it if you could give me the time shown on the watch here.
1:27
